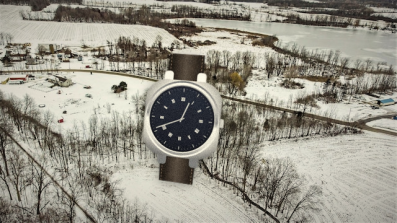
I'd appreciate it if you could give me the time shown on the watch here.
12:41
